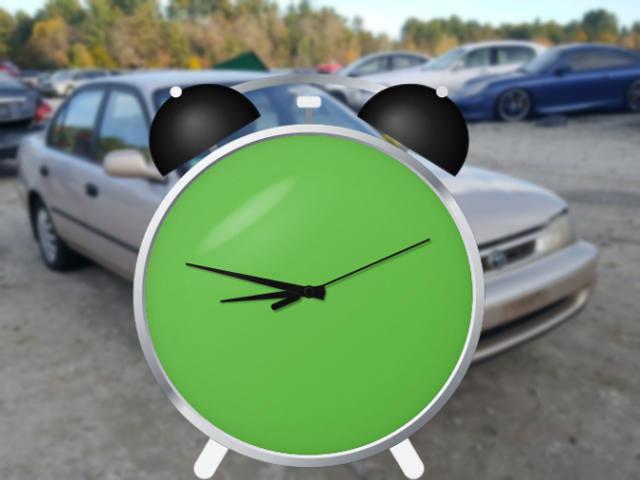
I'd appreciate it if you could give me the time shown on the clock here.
8:47:11
